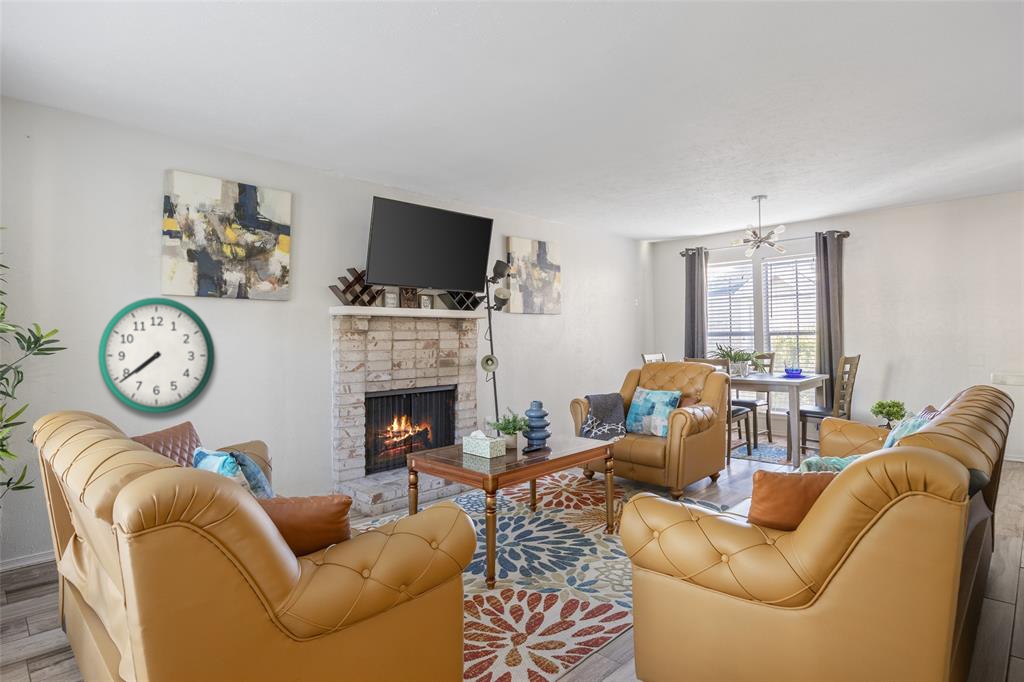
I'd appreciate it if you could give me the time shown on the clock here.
7:39
